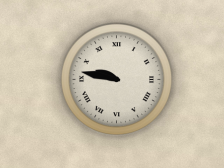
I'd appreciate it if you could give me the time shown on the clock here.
9:47
